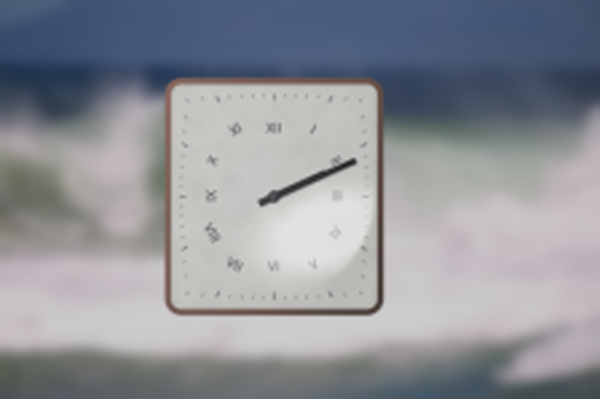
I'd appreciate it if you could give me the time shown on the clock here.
2:11
